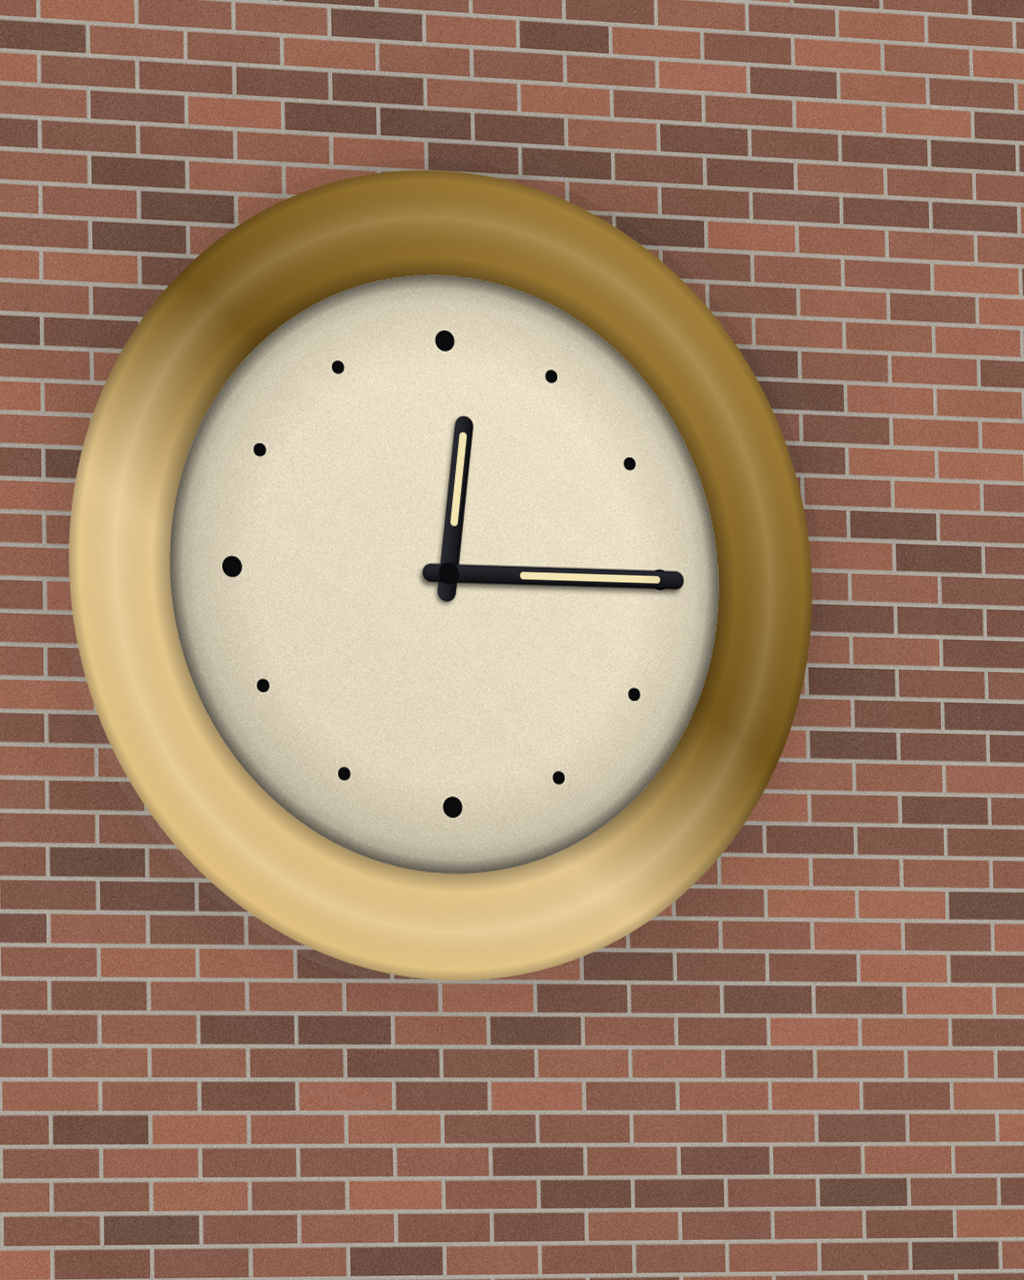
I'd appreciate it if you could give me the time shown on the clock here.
12:15
